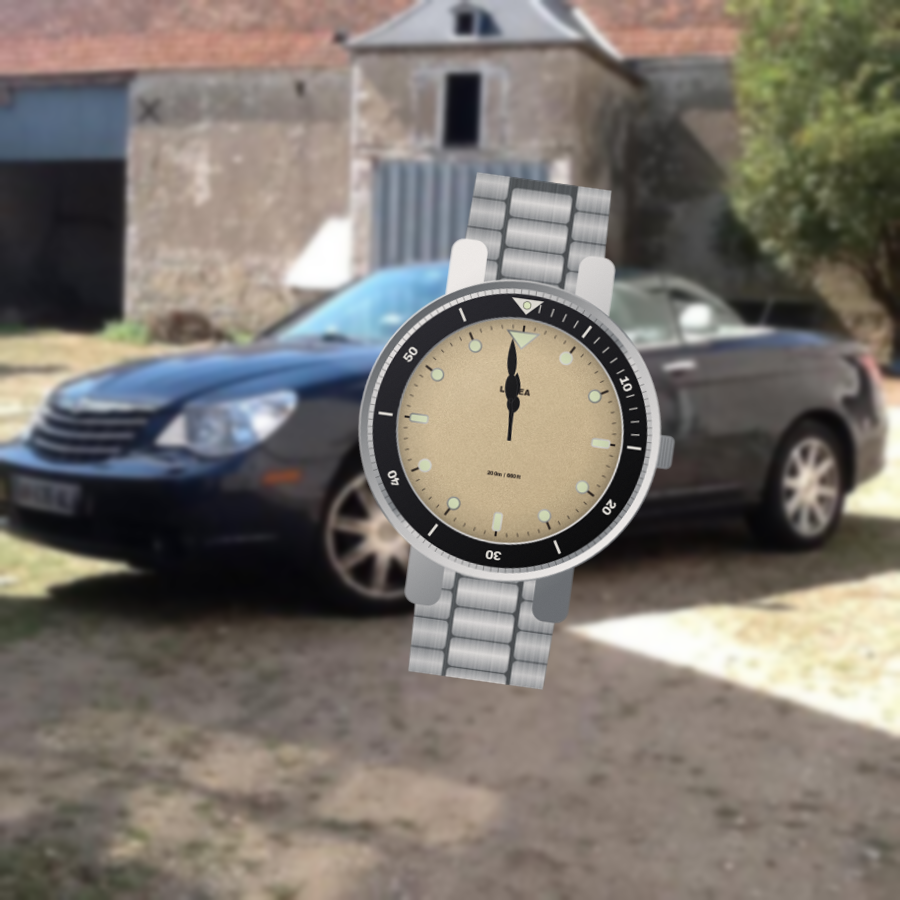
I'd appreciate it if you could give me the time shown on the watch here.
11:59
